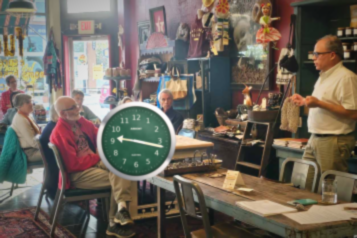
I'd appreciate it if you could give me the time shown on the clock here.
9:17
